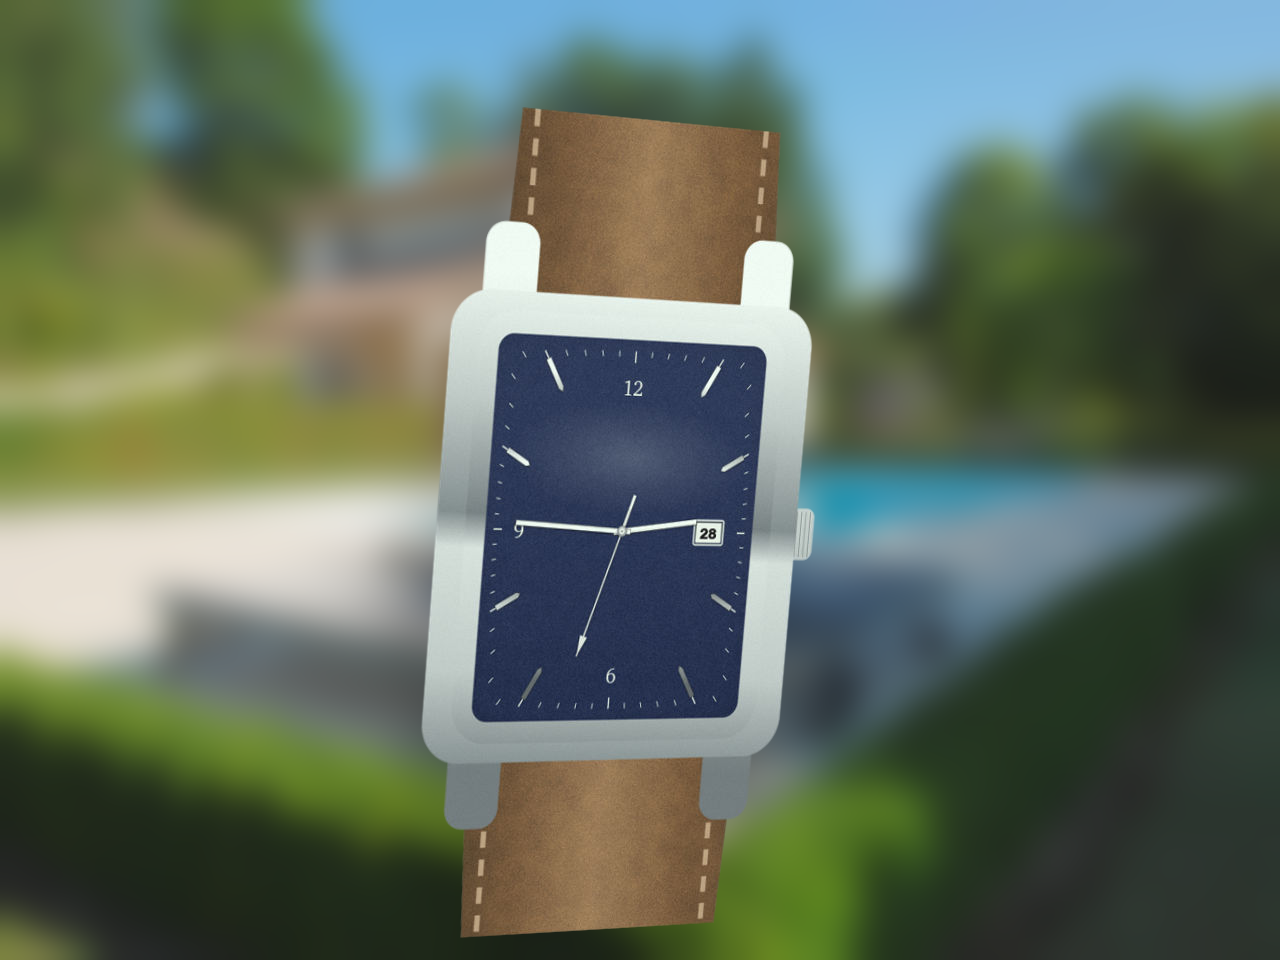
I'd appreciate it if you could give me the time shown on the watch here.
2:45:33
